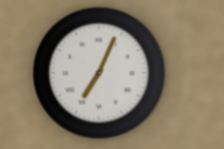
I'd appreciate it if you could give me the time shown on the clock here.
7:04
